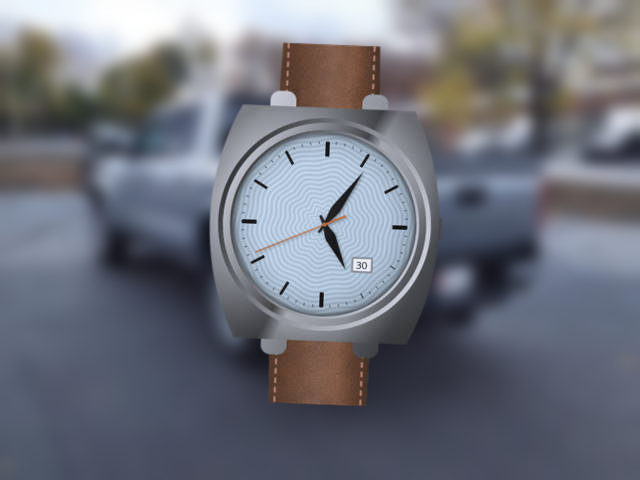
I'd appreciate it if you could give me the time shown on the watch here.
5:05:41
